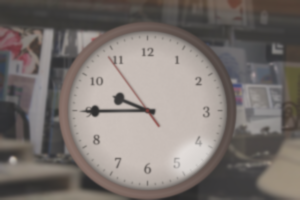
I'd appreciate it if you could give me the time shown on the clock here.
9:44:54
